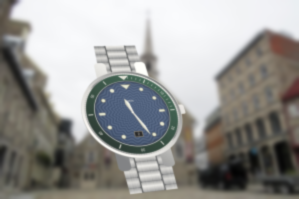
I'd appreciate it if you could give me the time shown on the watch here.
11:26
